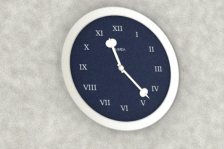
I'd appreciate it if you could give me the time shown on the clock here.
11:23
